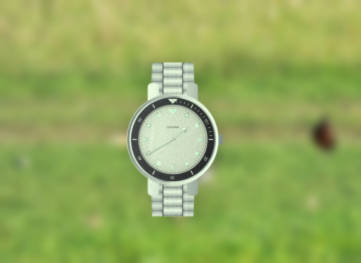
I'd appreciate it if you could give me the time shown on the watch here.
1:40
